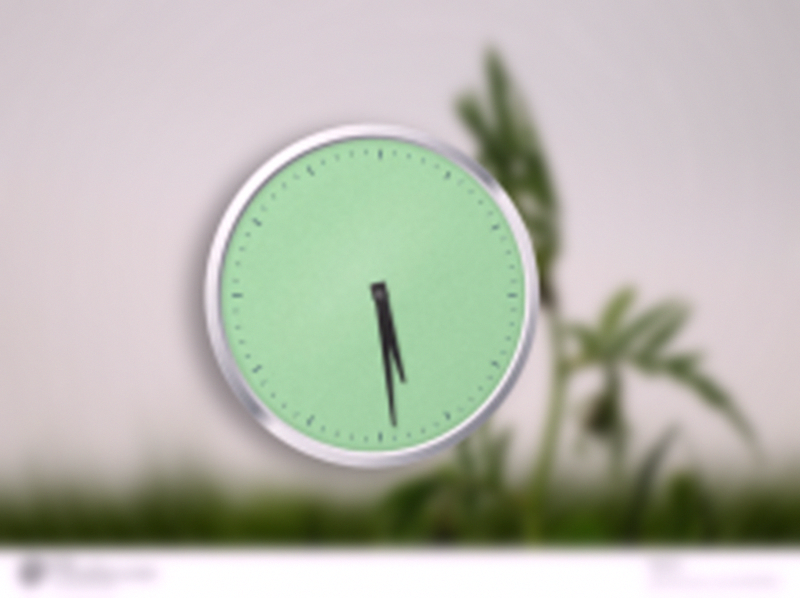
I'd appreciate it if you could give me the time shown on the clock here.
5:29
